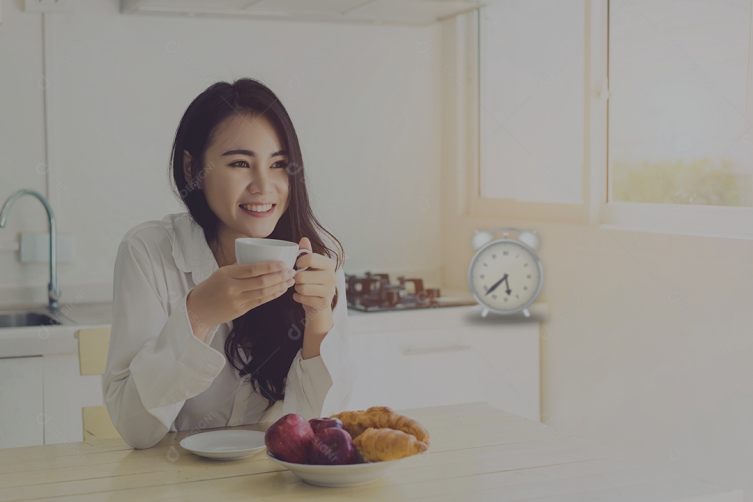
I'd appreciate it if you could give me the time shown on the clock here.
5:38
